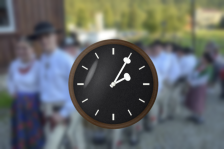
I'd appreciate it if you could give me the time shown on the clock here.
2:05
